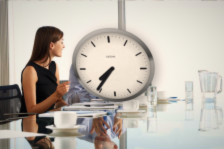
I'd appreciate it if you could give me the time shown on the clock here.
7:36
